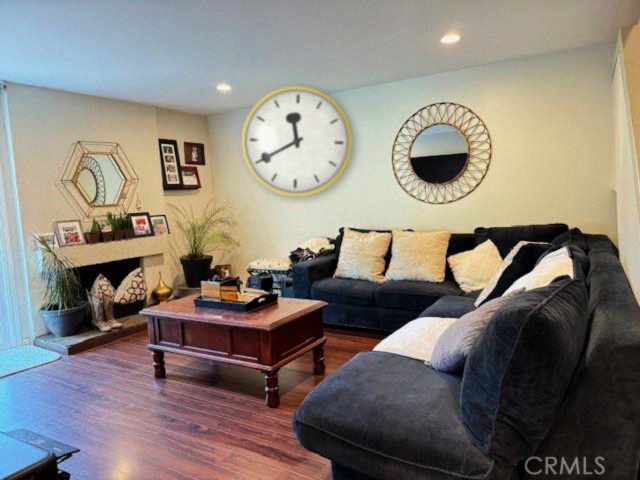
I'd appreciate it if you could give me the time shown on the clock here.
11:40
